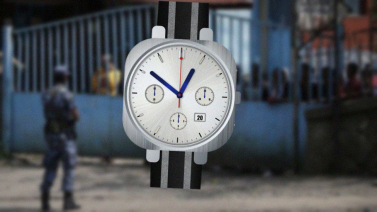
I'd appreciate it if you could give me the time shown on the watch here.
12:51
